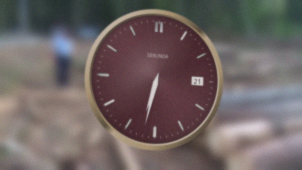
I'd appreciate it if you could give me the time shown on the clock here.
6:32
